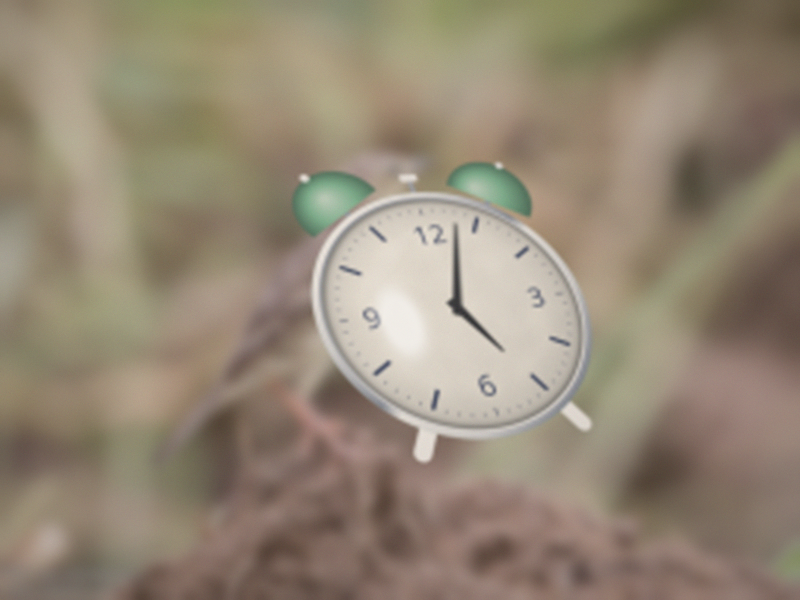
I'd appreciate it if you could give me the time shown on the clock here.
5:03
